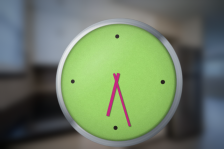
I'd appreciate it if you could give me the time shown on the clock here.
6:27
